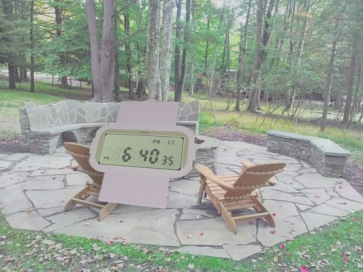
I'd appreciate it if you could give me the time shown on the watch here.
6:40:35
